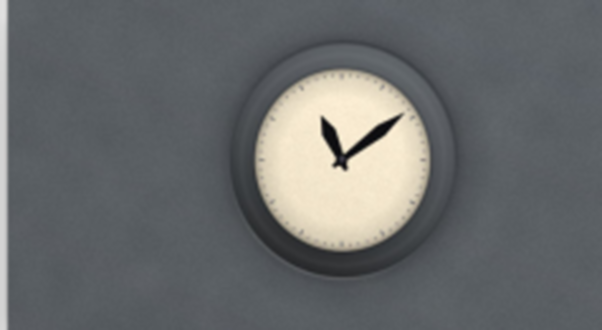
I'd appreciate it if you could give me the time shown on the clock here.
11:09
